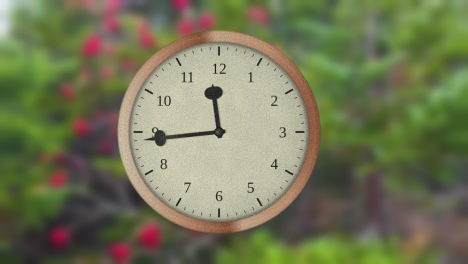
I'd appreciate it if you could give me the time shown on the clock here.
11:44
